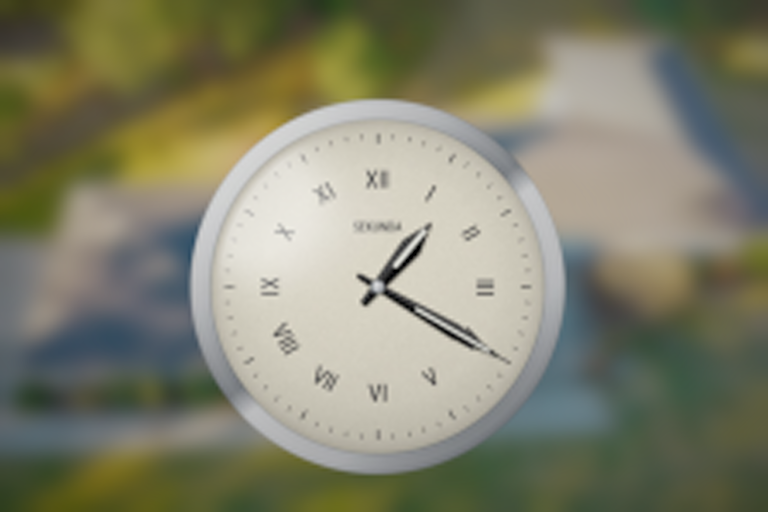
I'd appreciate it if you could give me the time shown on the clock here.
1:20
